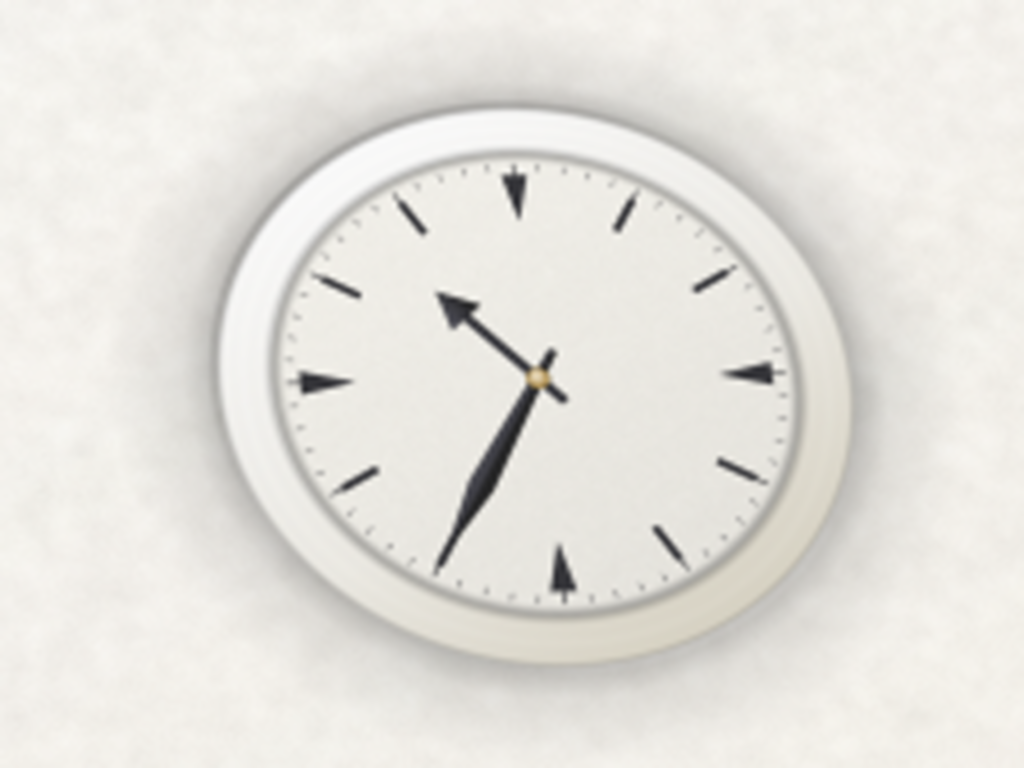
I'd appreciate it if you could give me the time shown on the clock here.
10:35
